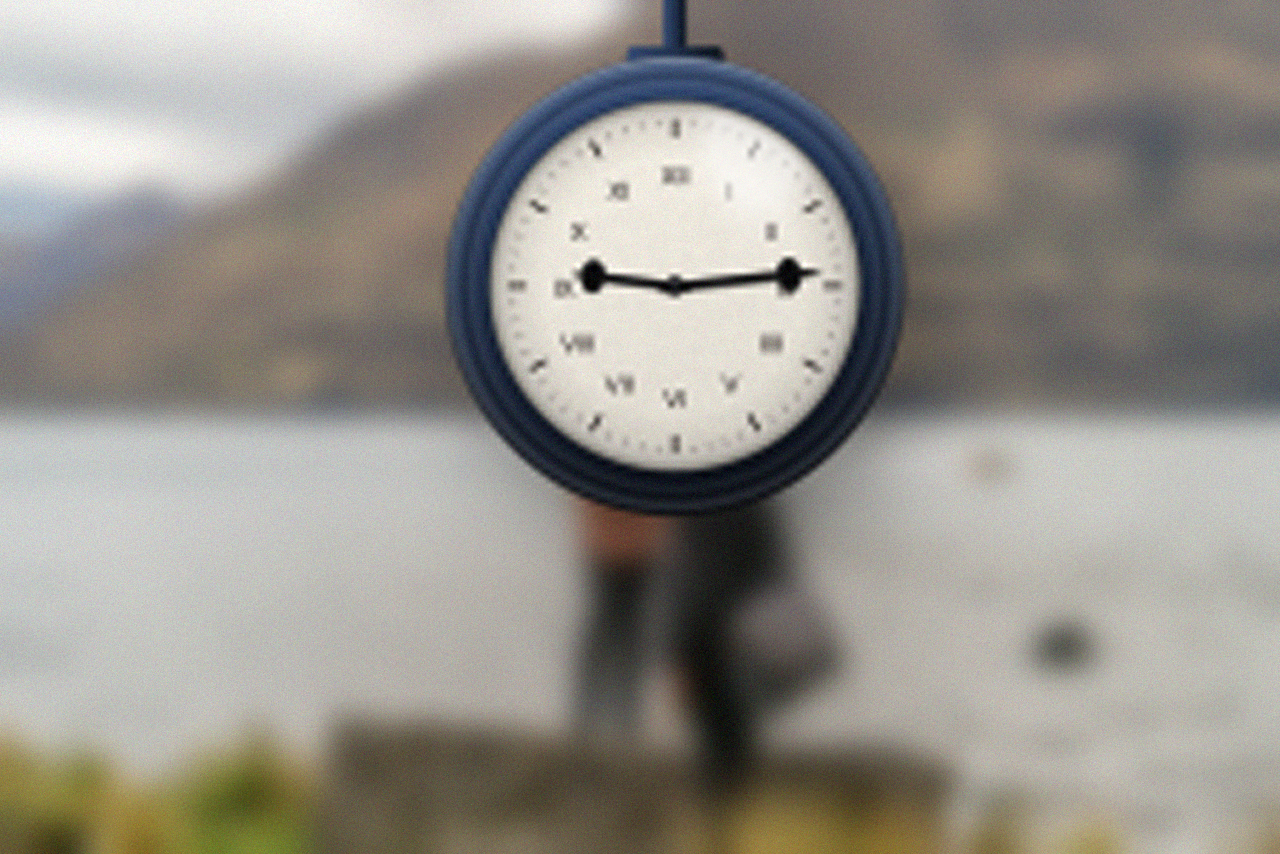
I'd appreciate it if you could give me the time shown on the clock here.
9:14
